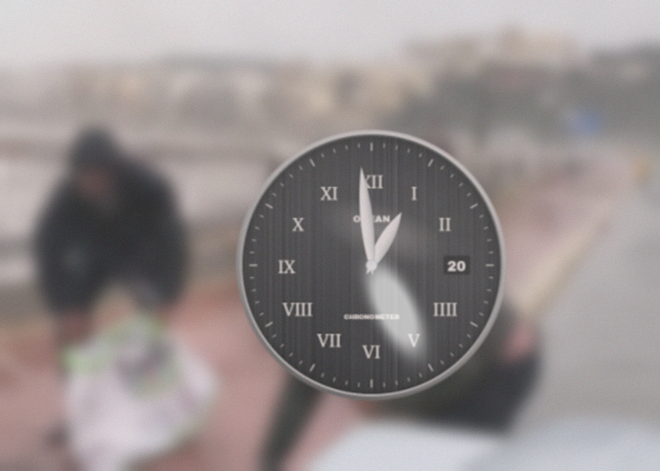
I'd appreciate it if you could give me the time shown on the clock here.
12:59
